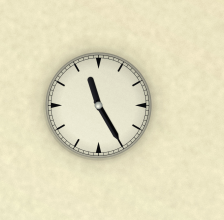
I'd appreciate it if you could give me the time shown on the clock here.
11:25
